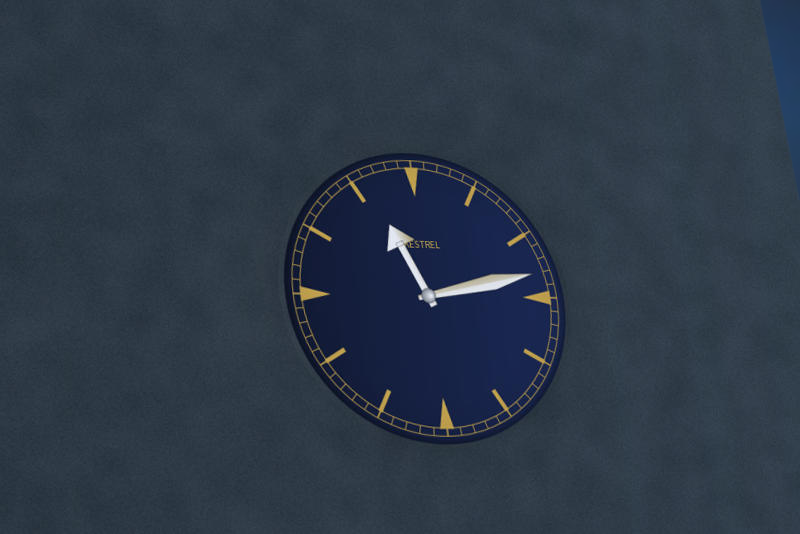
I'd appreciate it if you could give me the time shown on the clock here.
11:13
